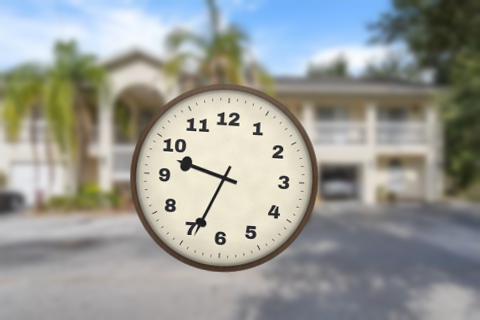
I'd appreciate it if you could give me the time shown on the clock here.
9:34
